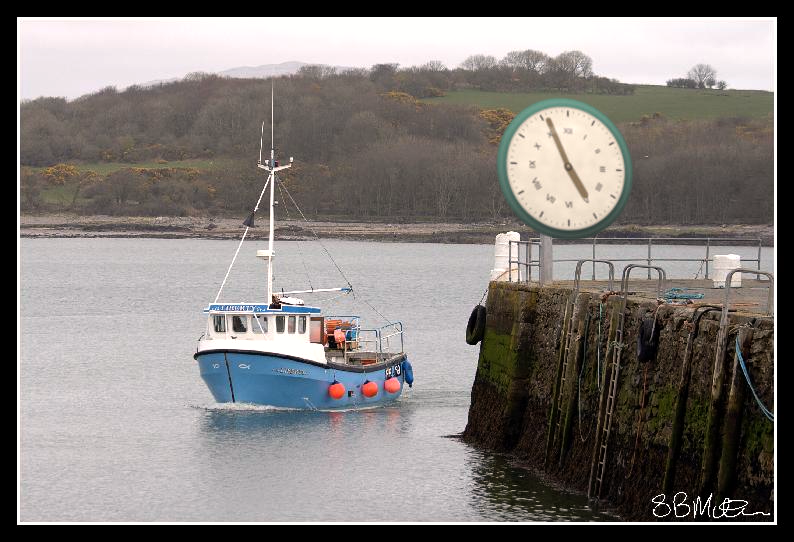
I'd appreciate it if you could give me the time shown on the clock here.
4:56
